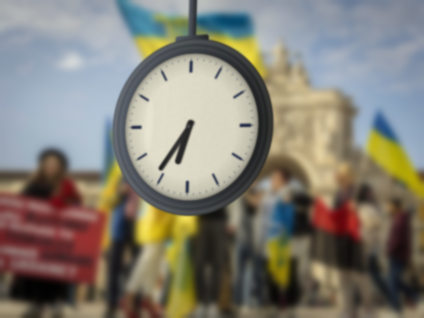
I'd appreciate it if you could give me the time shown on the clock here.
6:36
